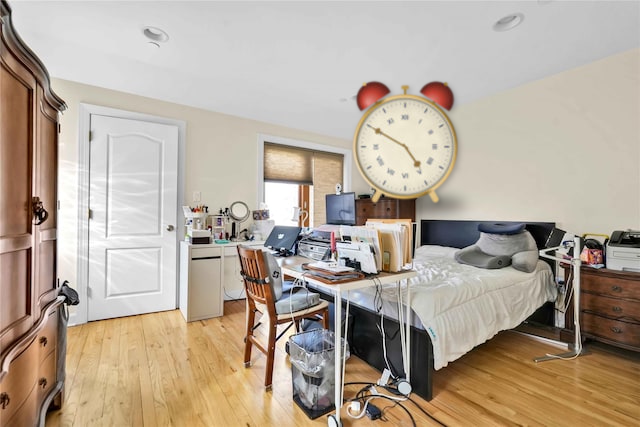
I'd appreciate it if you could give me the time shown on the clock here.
4:50
